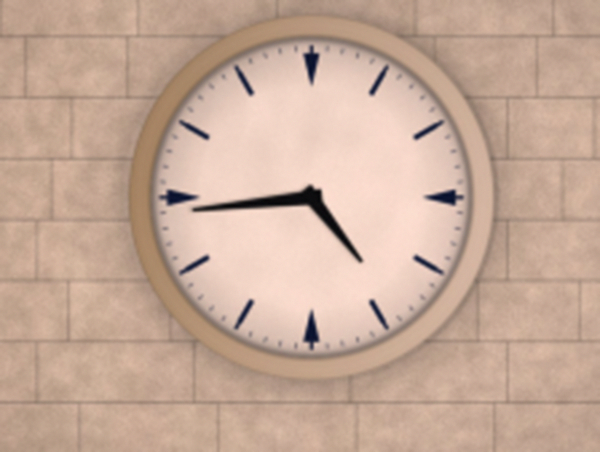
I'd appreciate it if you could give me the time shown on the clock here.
4:44
